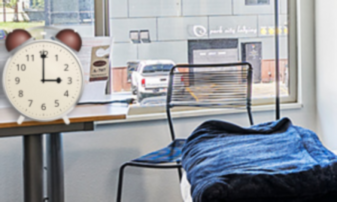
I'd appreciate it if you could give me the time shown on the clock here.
3:00
